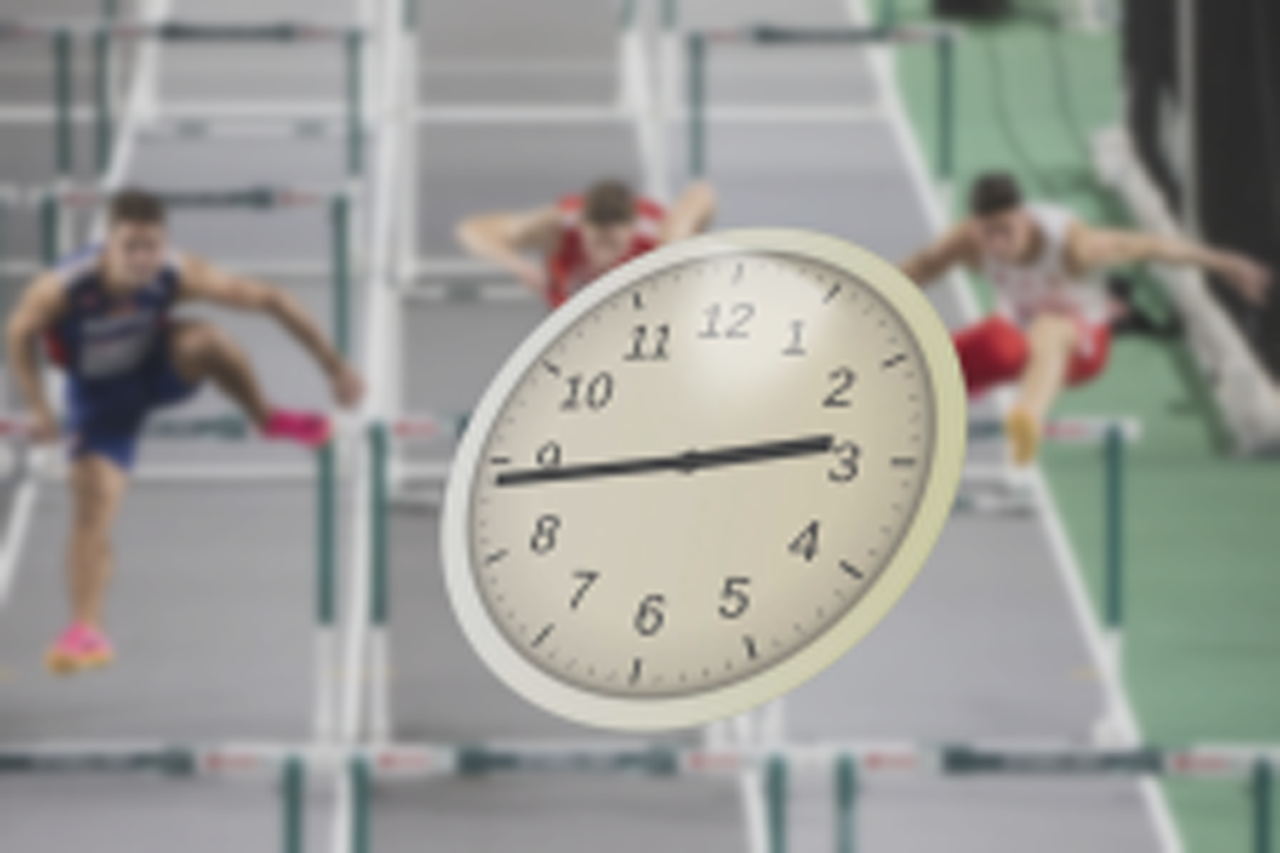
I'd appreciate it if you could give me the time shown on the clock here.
2:44
